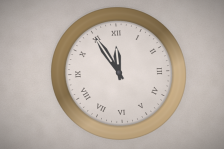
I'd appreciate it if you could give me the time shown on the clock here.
11:55
